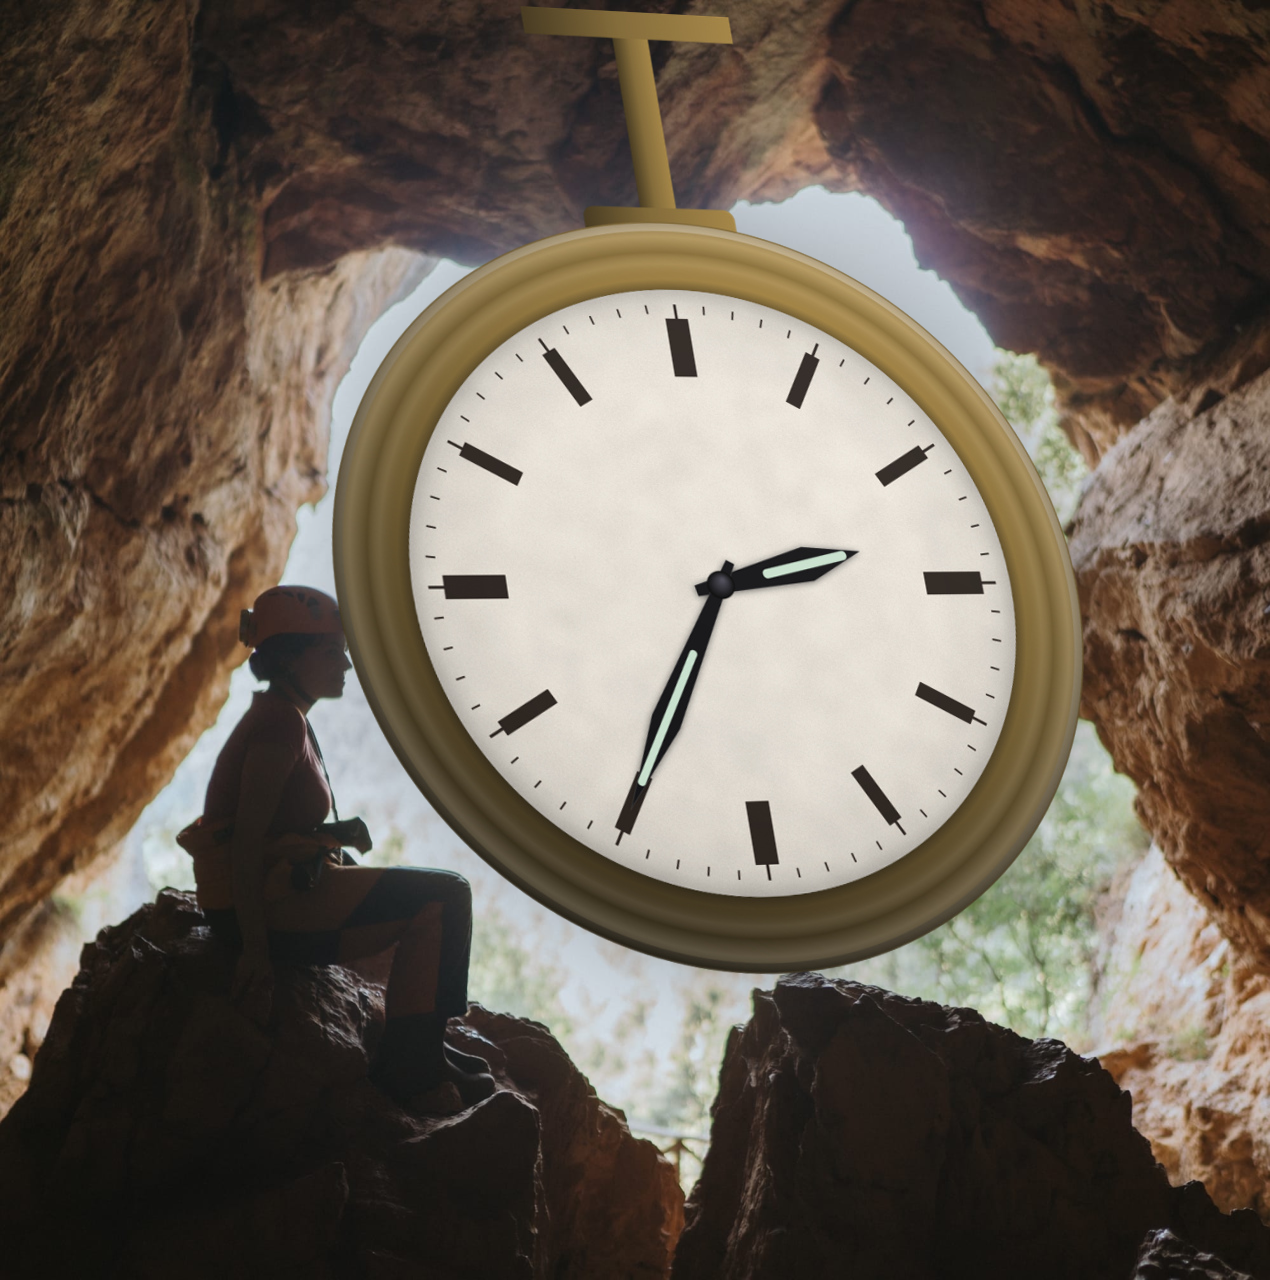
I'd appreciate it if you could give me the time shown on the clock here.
2:35
